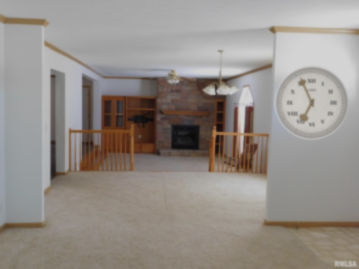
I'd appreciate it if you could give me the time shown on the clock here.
6:56
